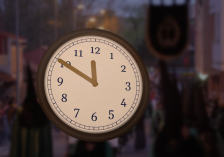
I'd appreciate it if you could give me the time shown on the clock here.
11:50
